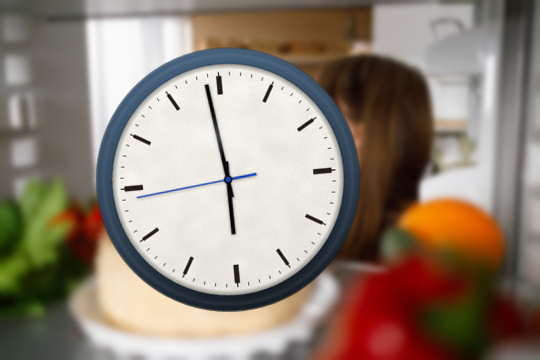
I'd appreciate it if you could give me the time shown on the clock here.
5:58:44
